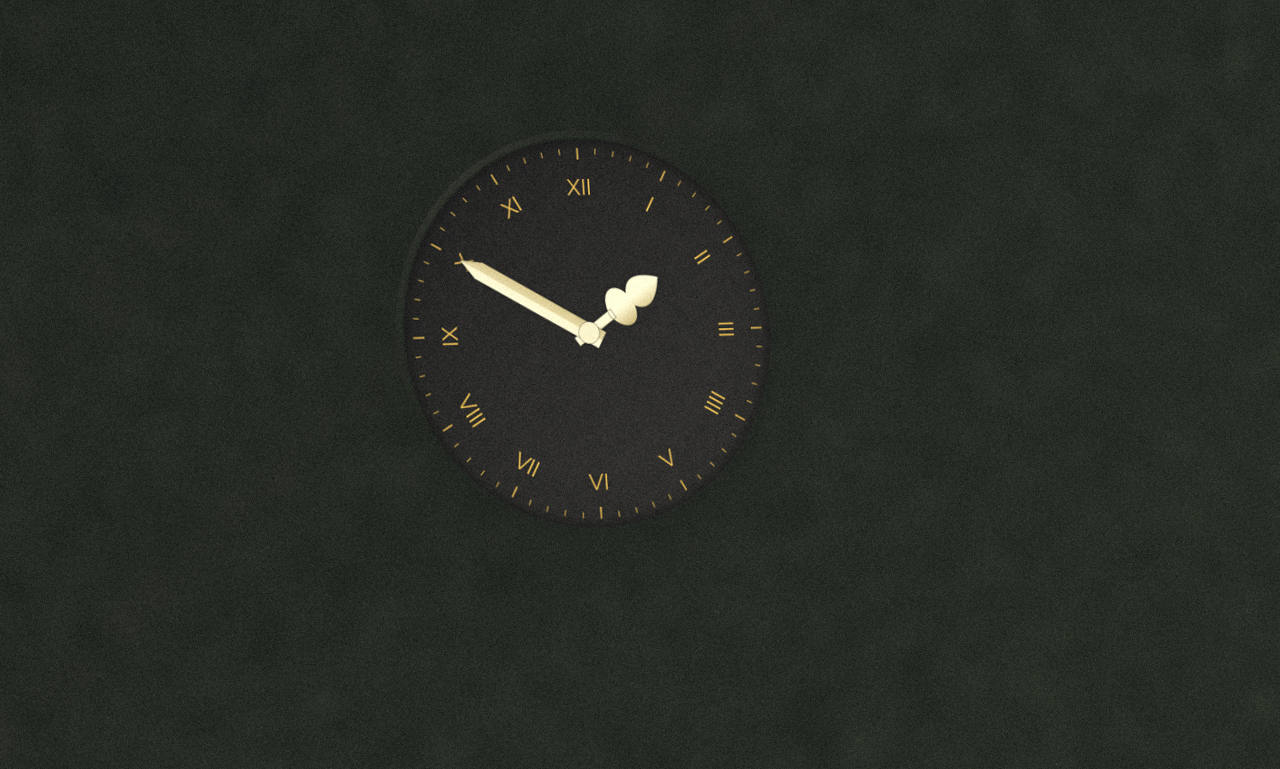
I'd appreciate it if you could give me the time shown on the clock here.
1:50
